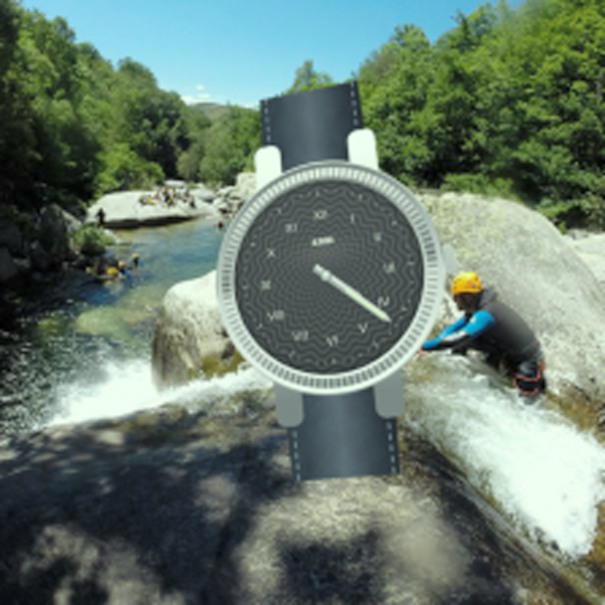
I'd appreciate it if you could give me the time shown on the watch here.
4:22
